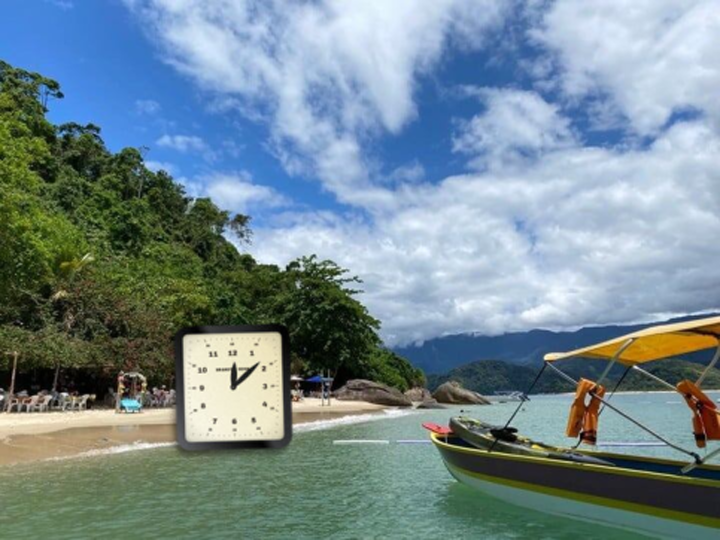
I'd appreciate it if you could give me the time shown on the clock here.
12:08
